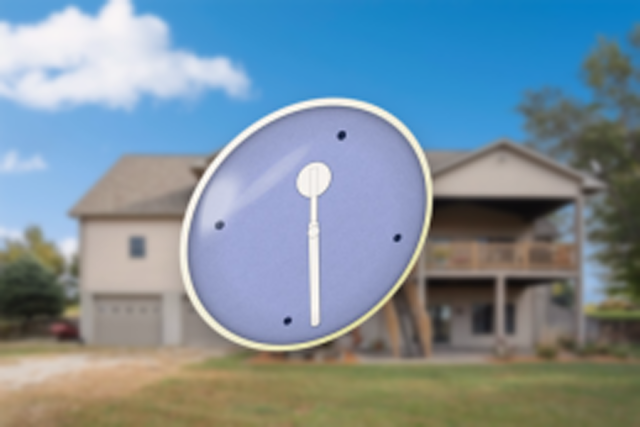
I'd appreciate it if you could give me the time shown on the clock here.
11:27
